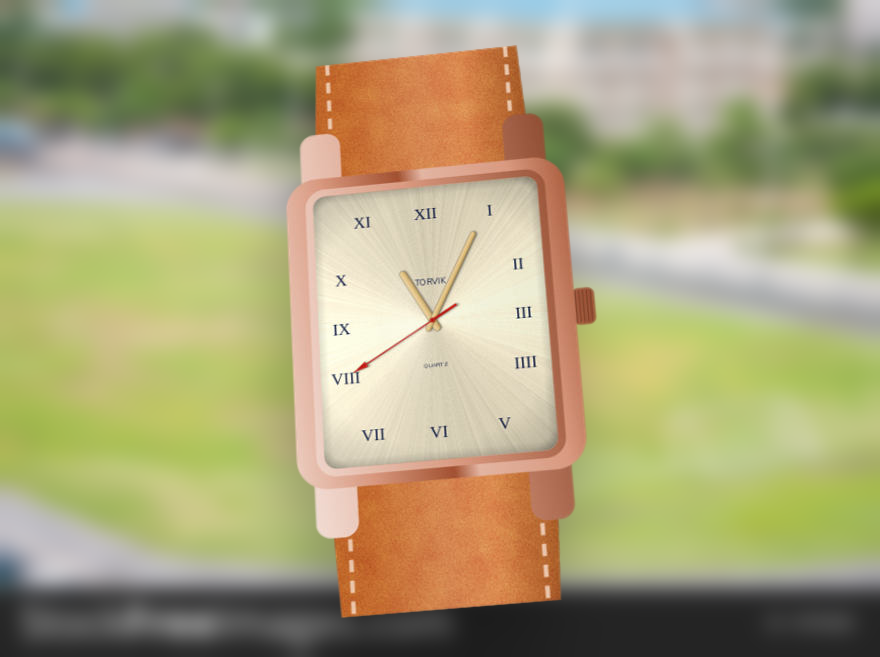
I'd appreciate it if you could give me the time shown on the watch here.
11:04:40
